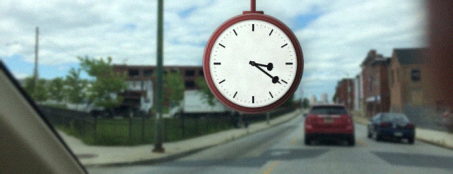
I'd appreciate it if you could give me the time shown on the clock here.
3:21
